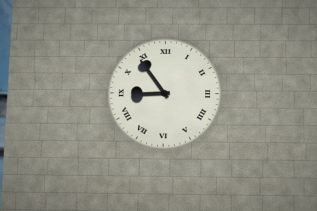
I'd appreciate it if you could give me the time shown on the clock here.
8:54
